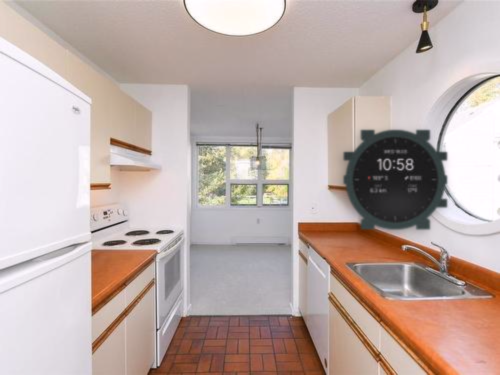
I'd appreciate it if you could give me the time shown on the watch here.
10:58
